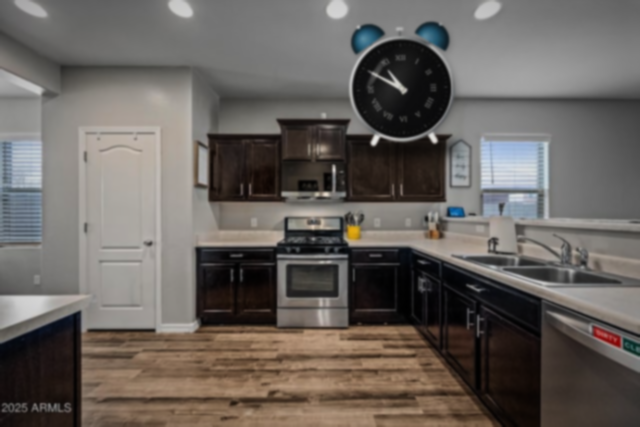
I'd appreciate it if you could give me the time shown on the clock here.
10:50
